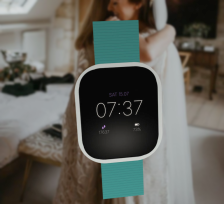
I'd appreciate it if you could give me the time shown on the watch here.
7:37
